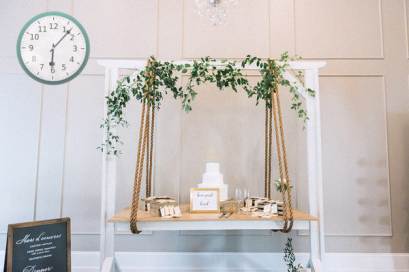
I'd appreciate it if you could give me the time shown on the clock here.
6:07
